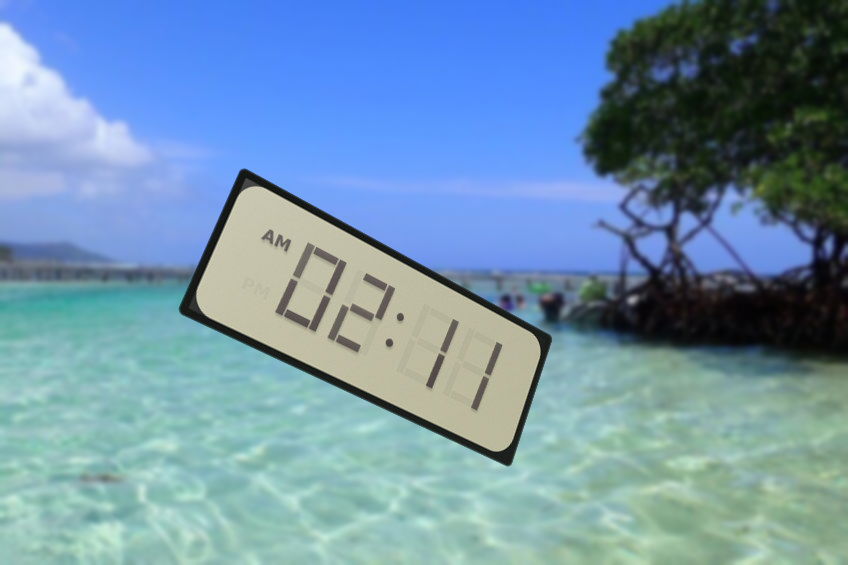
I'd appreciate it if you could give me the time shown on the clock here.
2:11
